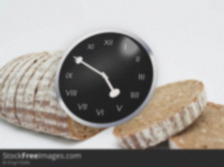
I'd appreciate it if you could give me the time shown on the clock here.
4:50
